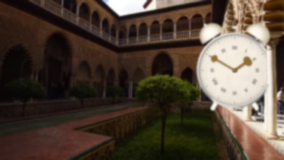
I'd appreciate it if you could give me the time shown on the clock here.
1:50
